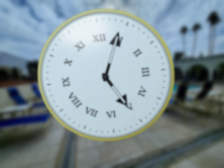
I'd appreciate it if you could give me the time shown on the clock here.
5:04
